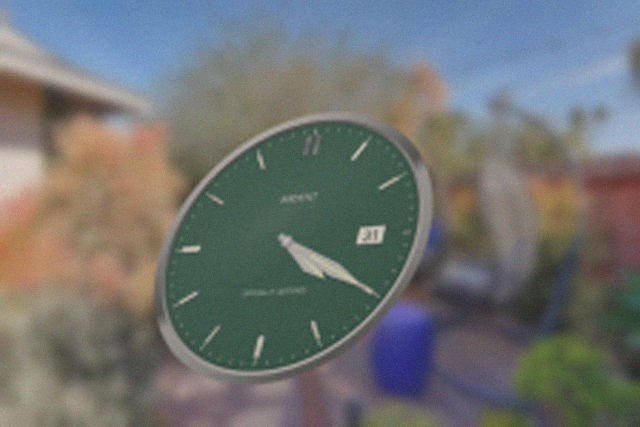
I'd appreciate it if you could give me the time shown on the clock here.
4:20
